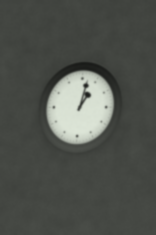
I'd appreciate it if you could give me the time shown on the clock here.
1:02
